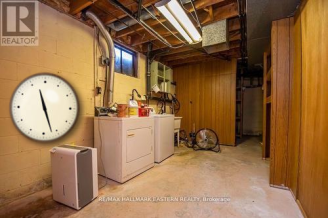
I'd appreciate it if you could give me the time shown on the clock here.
11:27
